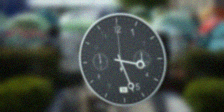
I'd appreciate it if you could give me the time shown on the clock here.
3:27
